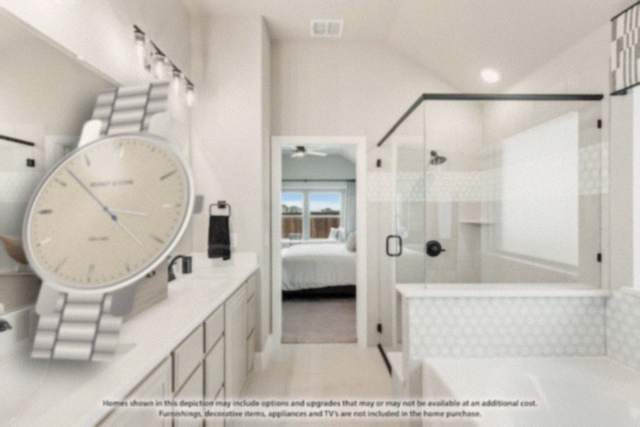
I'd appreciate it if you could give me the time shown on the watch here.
3:21:52
